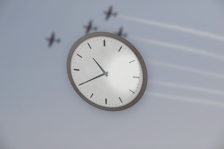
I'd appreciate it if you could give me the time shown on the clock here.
10:40
